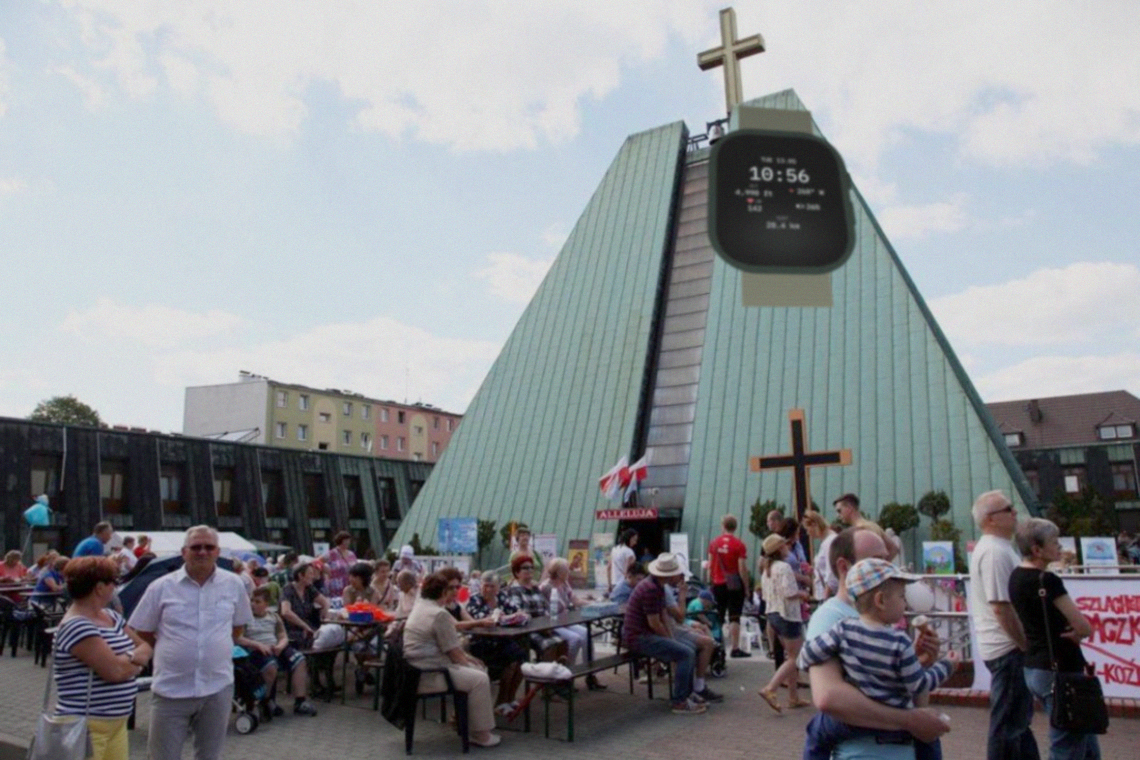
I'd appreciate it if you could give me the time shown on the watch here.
10:56
